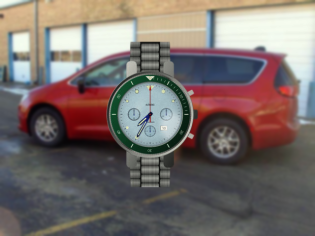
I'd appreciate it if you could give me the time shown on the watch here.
7:35
